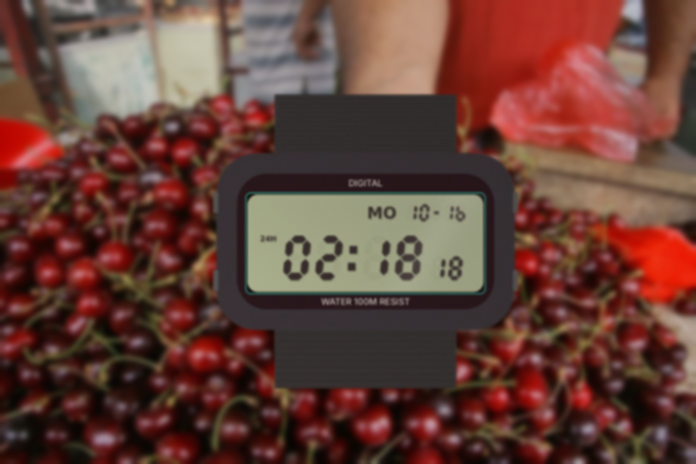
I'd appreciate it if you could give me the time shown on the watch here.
2:18:18
